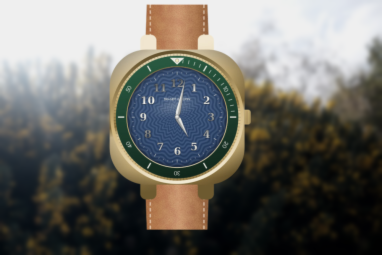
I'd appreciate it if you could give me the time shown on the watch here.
5:02
